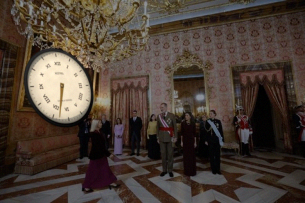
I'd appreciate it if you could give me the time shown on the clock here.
6:33
